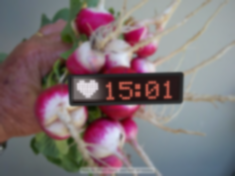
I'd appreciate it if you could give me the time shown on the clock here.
15:01
